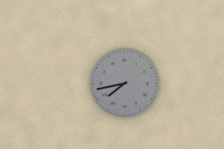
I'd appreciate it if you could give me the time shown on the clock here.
7:43
